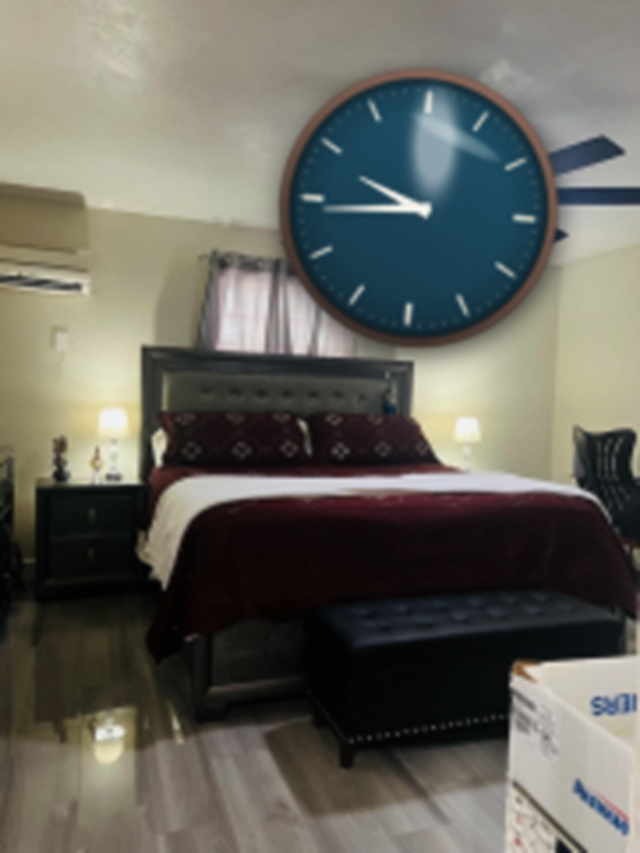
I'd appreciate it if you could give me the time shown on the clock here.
9:44
